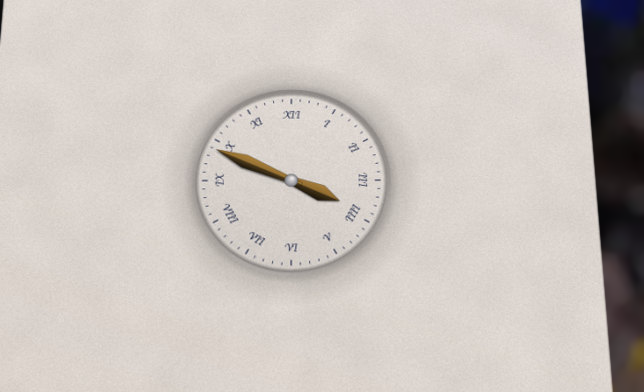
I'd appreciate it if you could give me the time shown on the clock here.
3:49
